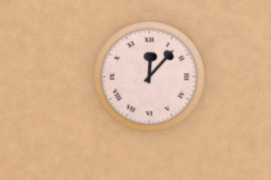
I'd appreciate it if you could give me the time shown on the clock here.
12:07
